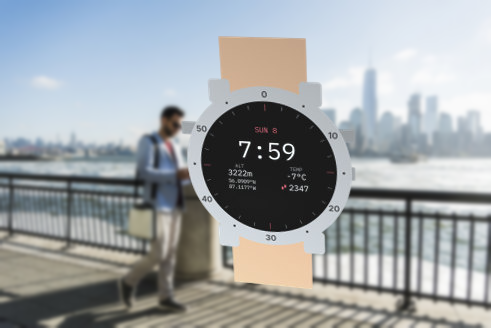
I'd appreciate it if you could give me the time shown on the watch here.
7:59
